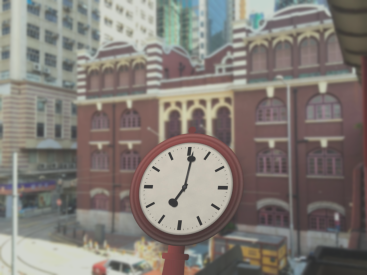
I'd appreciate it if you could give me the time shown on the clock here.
7:01
